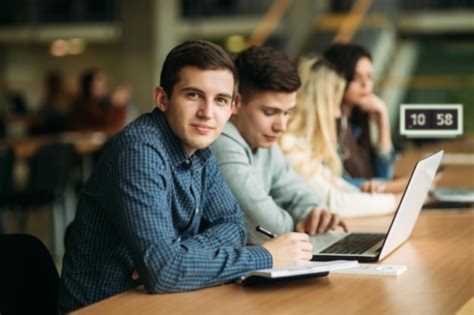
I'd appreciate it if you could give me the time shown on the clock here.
10:58
